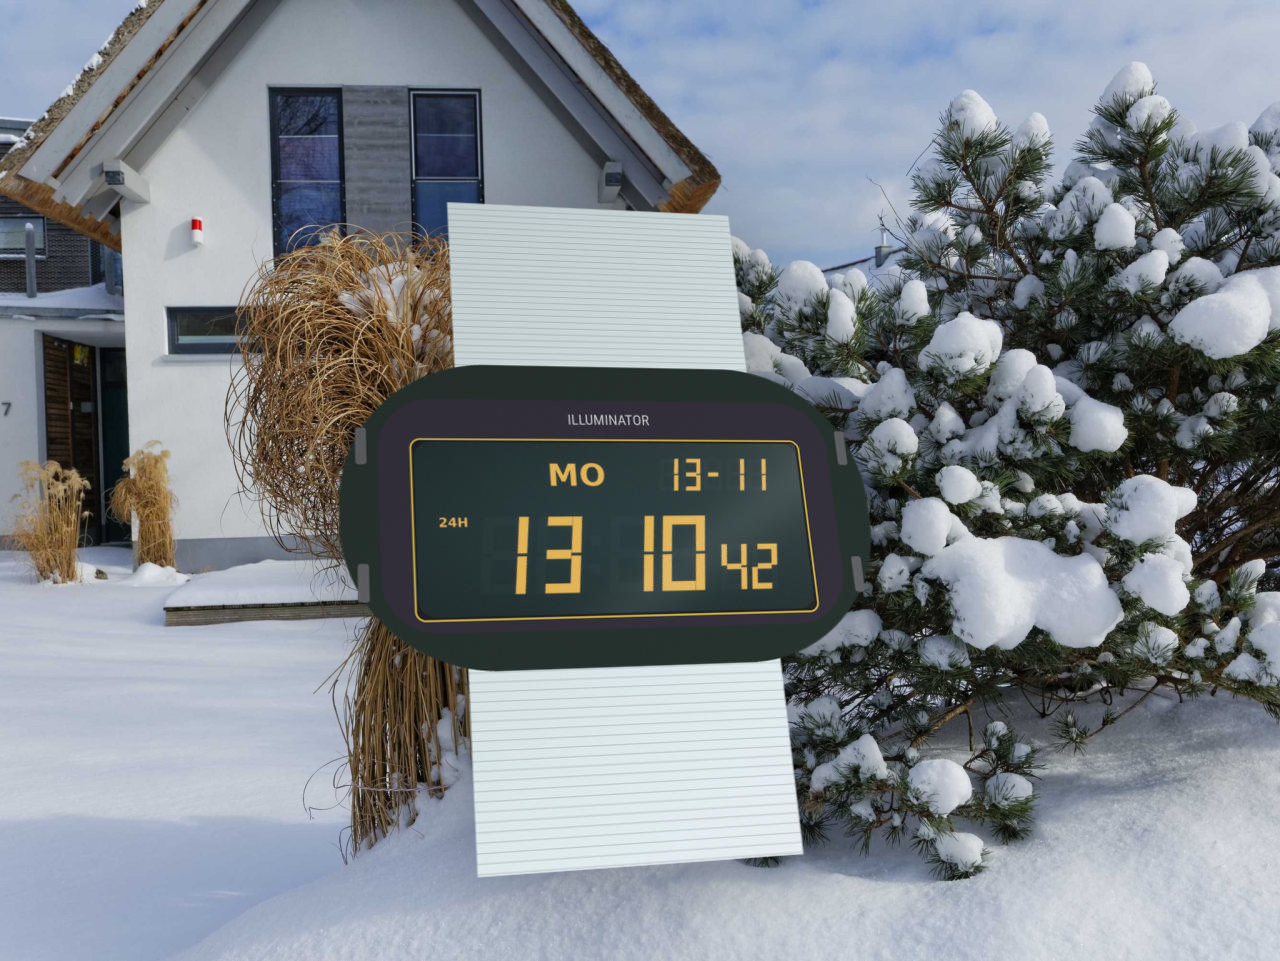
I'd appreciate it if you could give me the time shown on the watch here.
13:10:42
